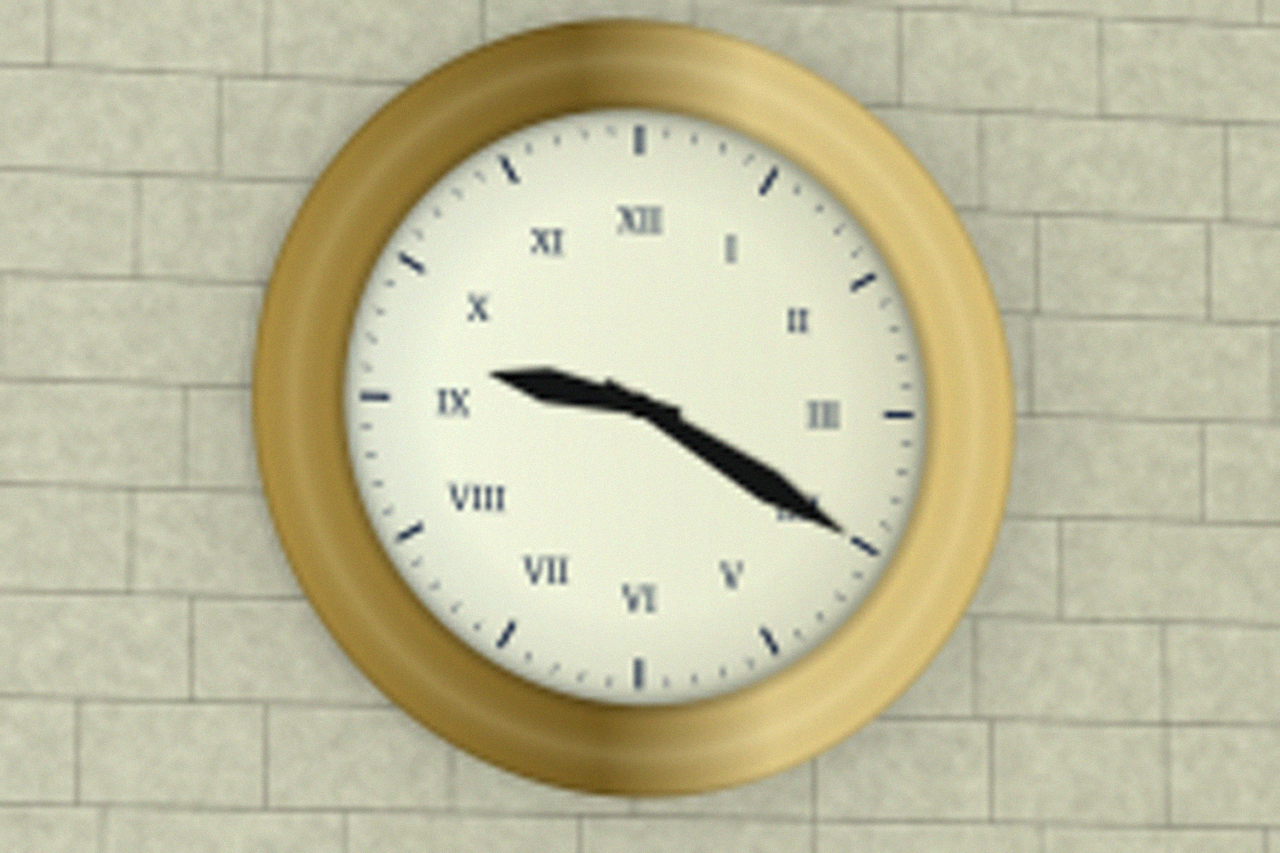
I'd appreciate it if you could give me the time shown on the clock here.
9:20
